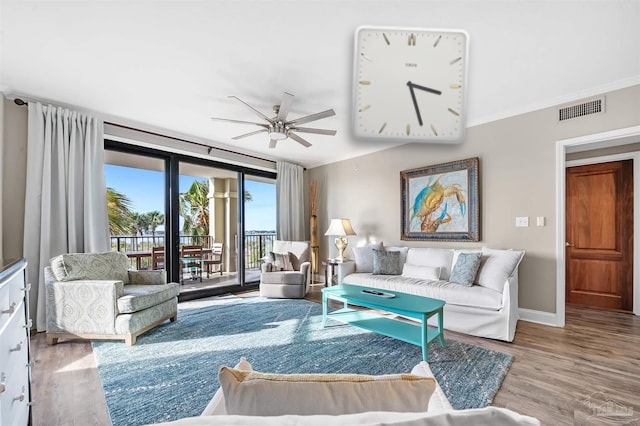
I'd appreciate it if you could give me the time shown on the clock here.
3:27
